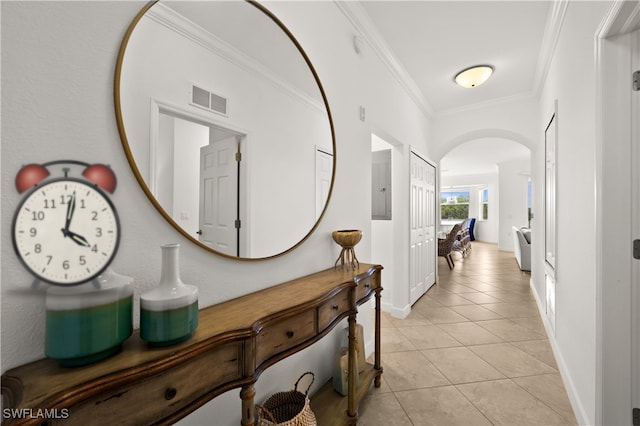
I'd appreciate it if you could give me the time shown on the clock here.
4:02
